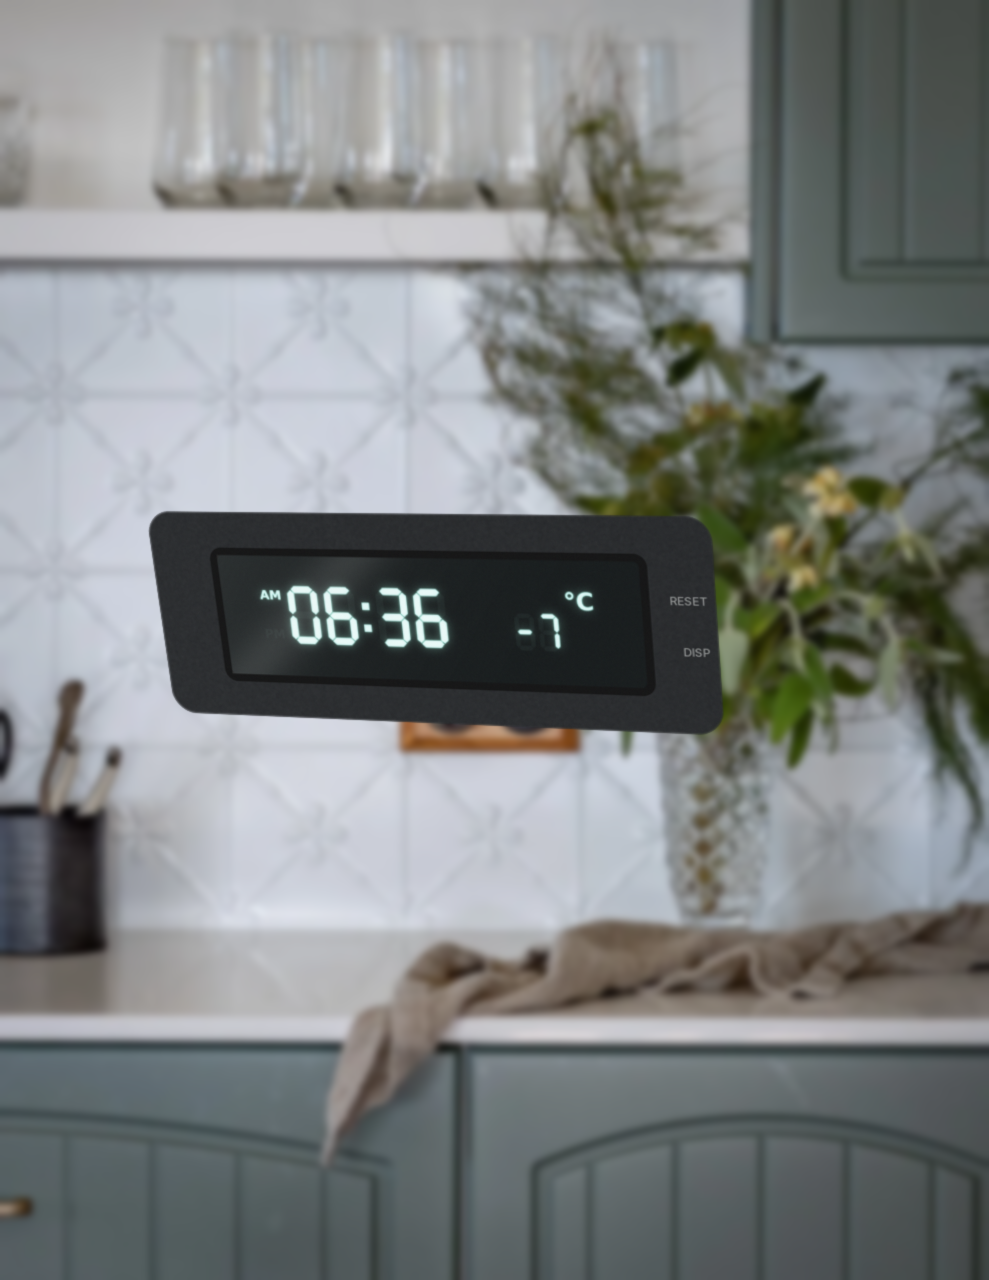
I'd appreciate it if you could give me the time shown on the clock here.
6:36
